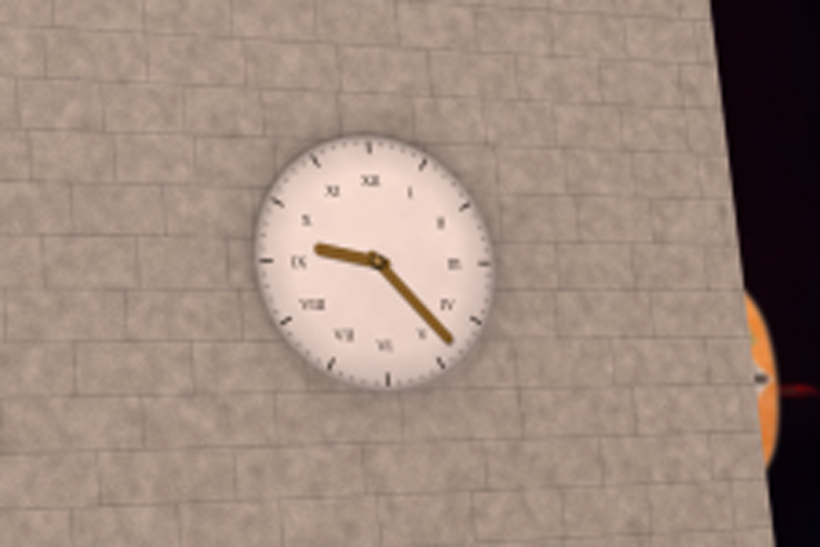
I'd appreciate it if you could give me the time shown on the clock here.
9:23
